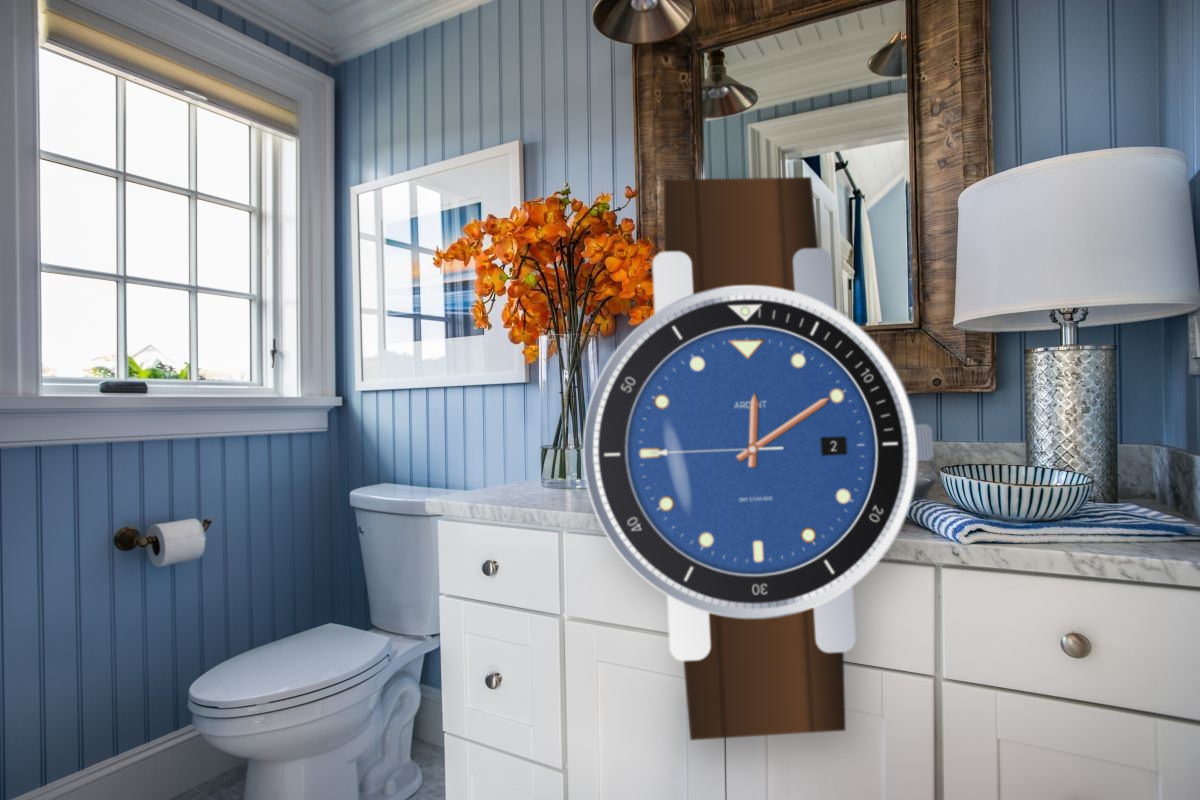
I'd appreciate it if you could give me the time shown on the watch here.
12:09:45
